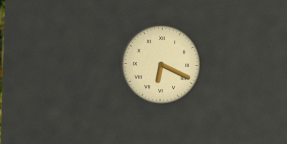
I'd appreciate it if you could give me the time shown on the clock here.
6:19
